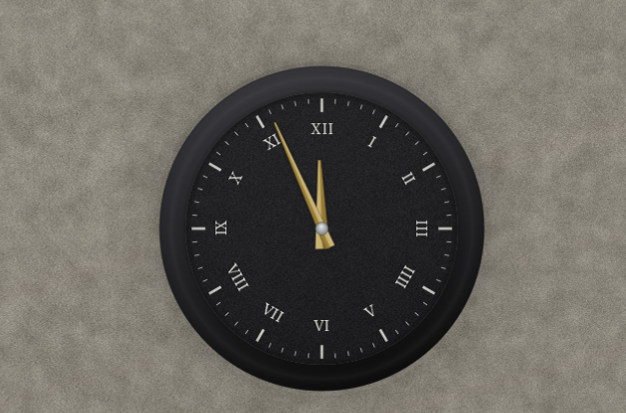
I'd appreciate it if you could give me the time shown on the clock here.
11:56
